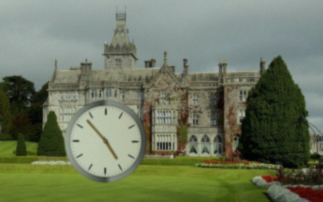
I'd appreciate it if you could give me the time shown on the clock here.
4:53
